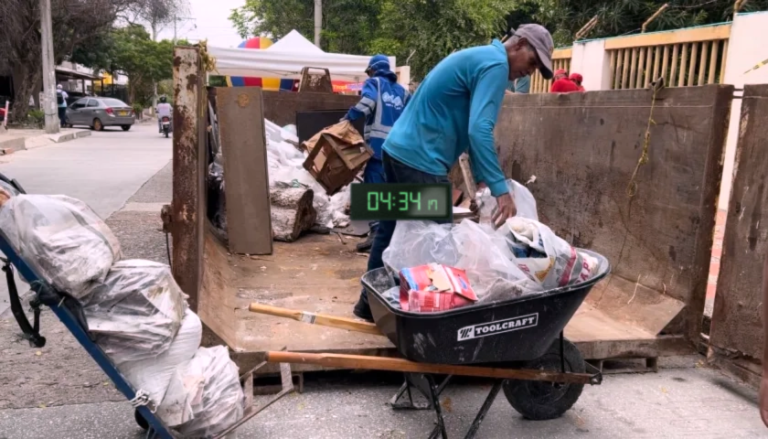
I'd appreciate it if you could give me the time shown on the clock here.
4:34
